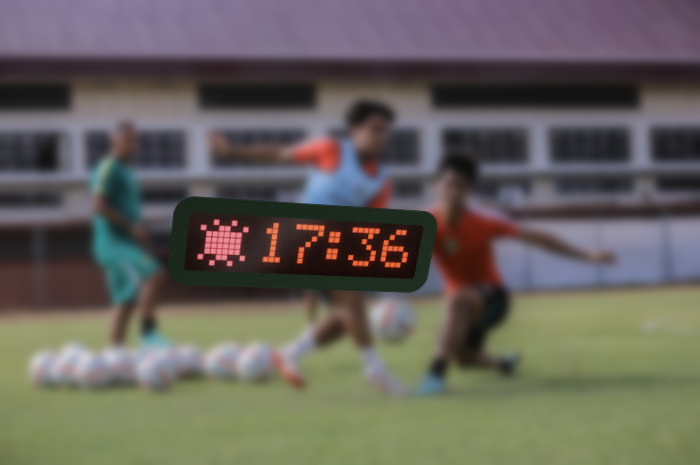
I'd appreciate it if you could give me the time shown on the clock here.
17:36
